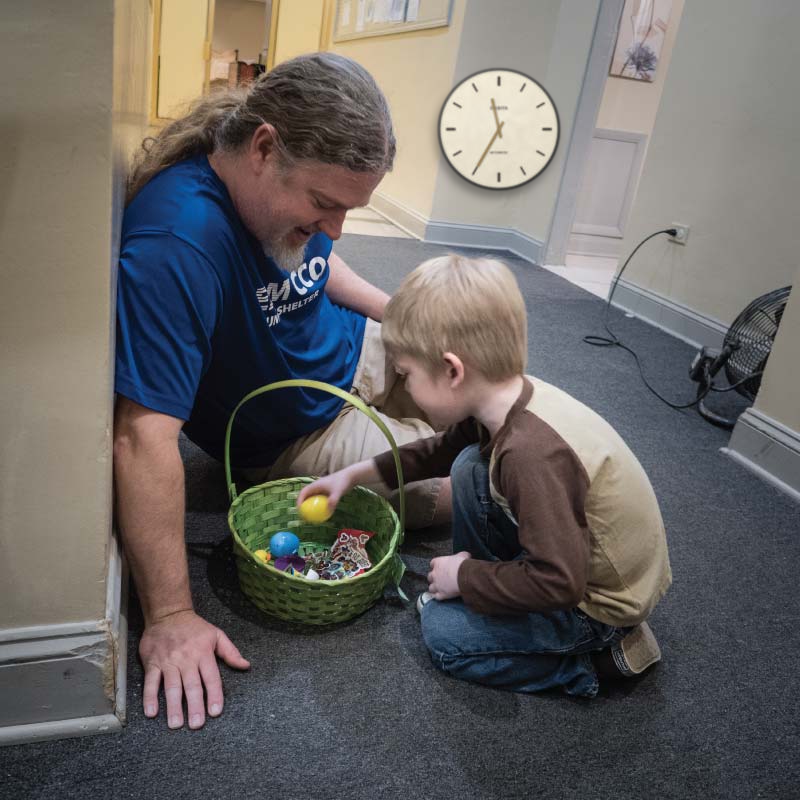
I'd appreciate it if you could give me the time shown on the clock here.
11:35
